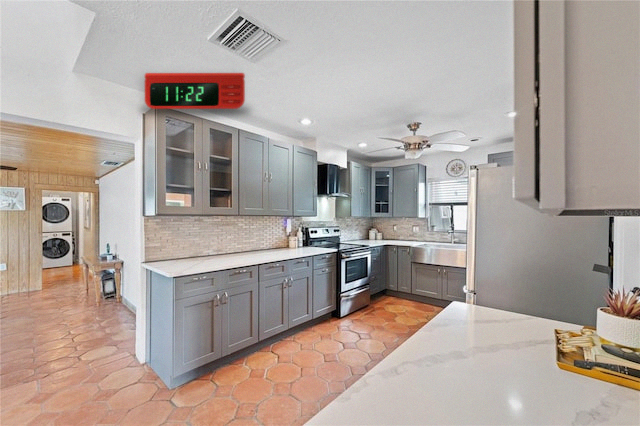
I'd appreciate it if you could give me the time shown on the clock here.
11:22
